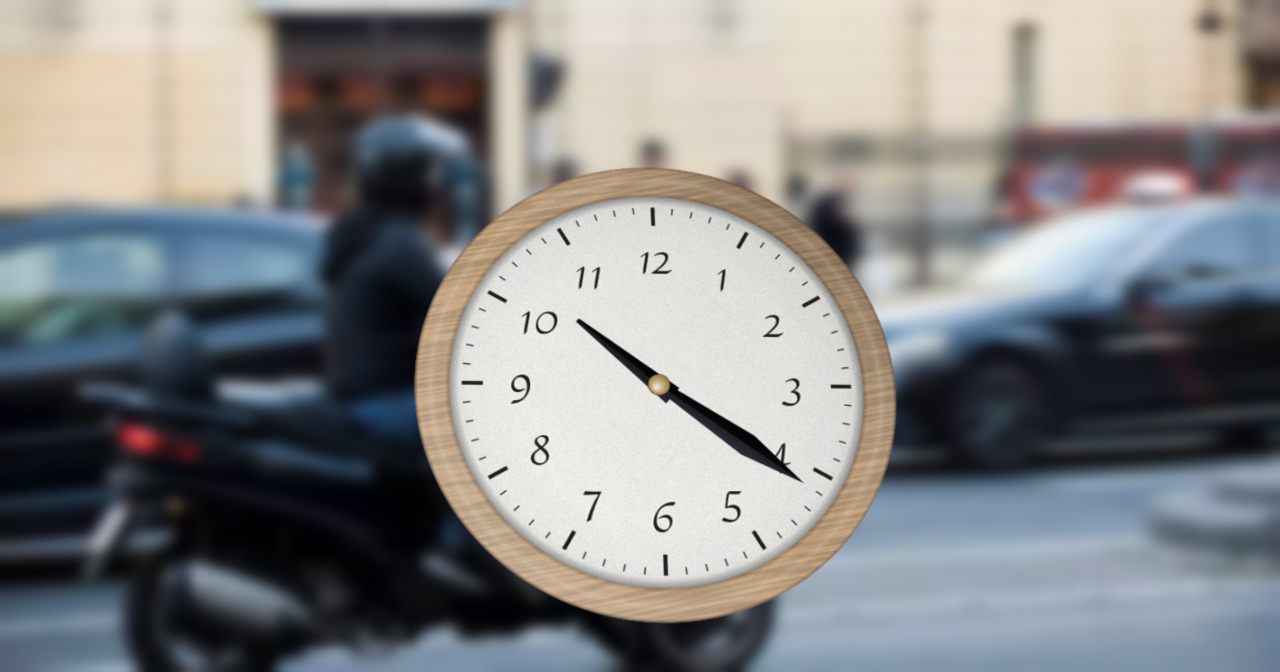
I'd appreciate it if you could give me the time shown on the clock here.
10:21
